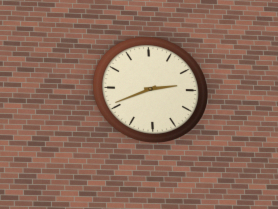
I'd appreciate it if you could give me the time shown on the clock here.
2:41
